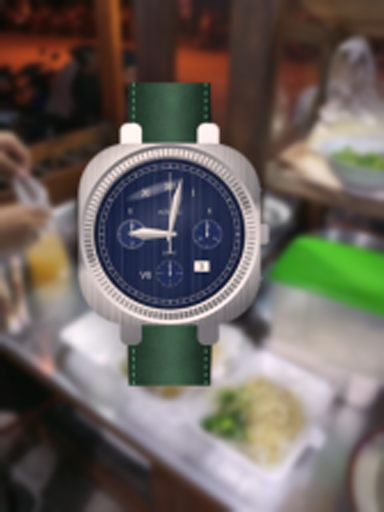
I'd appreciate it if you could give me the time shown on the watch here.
9:02
